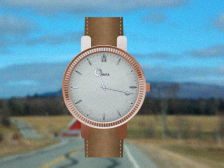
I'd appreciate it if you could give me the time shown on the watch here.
11:17
